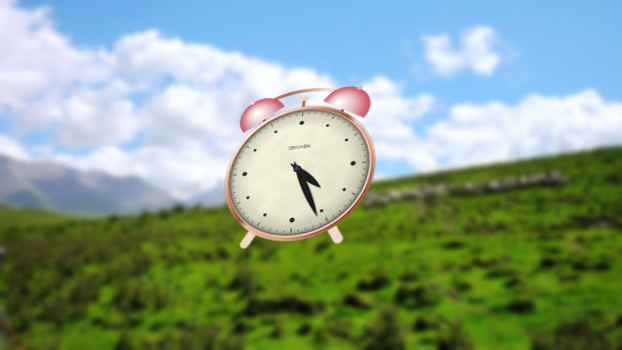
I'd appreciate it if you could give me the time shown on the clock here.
4:26
